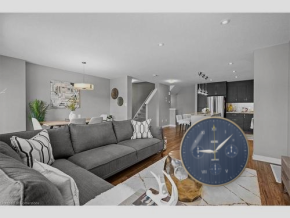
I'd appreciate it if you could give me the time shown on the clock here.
9:08
